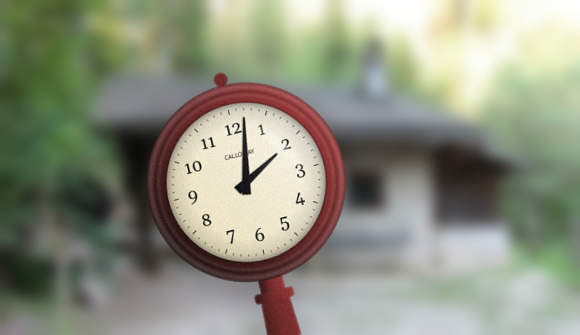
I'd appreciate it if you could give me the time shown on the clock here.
2:02
